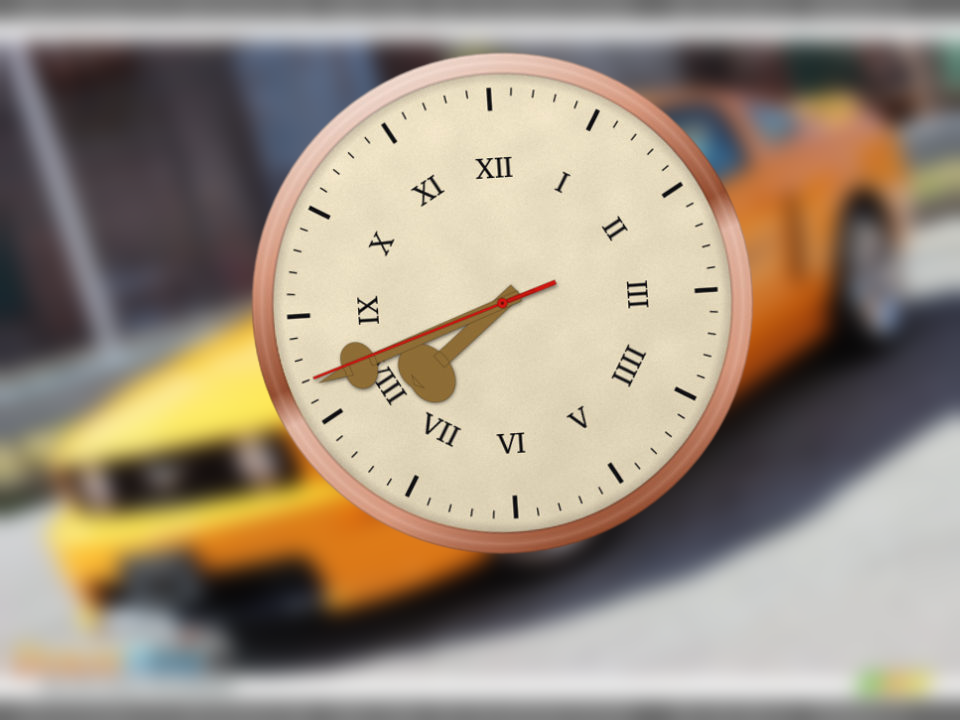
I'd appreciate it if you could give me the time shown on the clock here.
7:41:42
